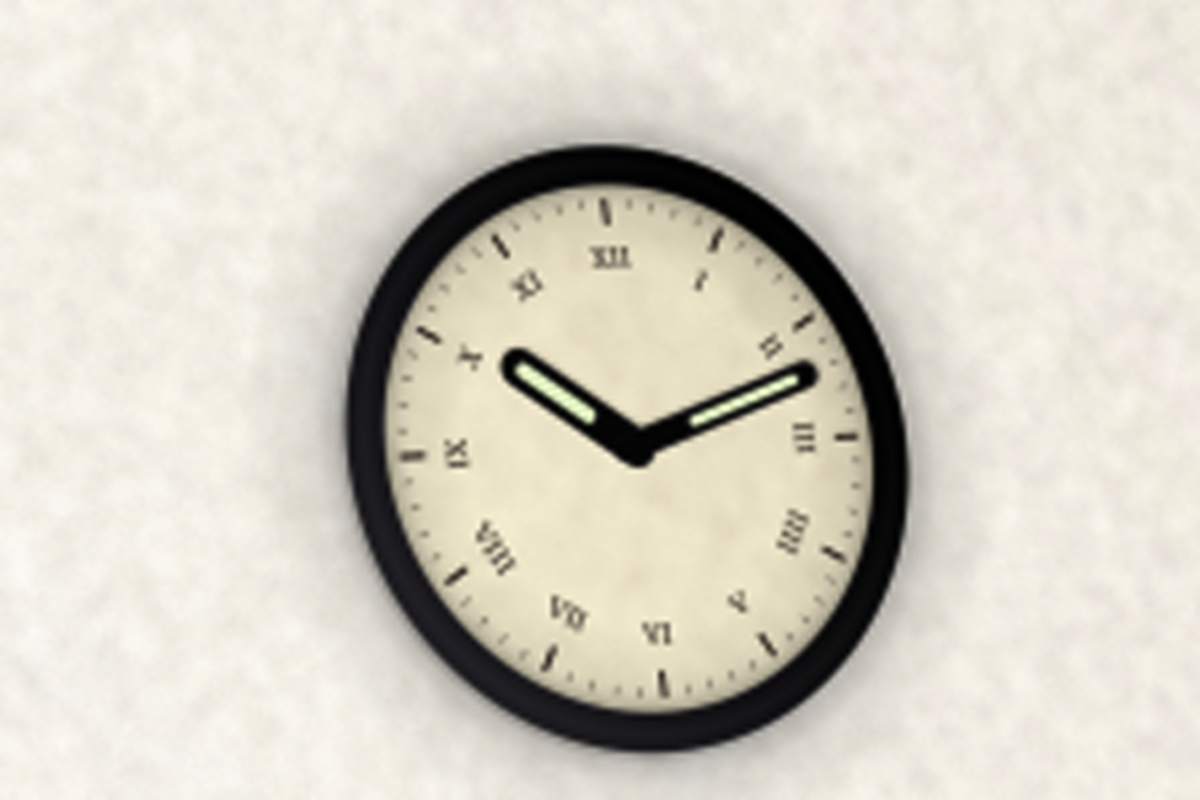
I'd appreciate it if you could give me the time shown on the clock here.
10:12
